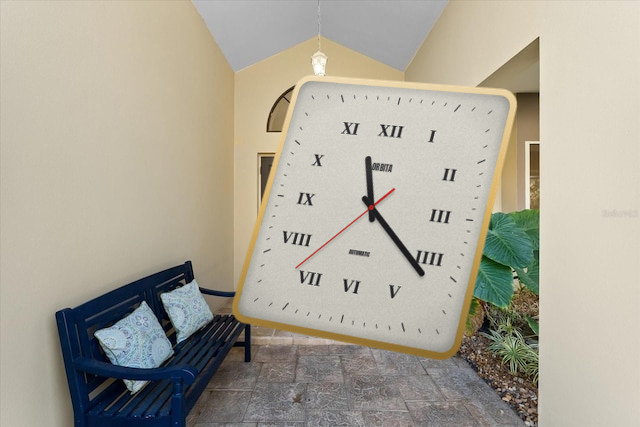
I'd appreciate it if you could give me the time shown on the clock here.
11:21:37
